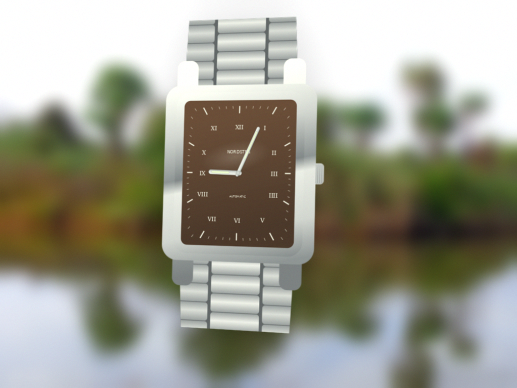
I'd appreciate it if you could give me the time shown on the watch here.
9:04
